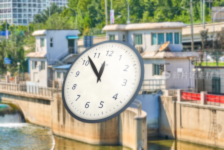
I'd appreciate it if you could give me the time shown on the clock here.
11:52
